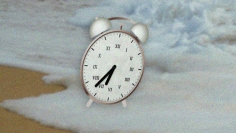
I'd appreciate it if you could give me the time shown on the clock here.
6:37
